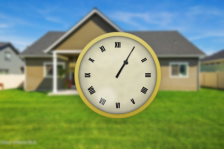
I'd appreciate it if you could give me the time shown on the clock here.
1:05
